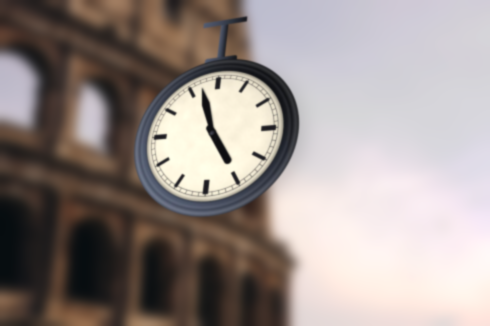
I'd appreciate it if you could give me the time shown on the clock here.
4:57
